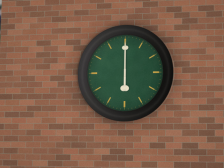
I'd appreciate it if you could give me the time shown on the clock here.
6:00
